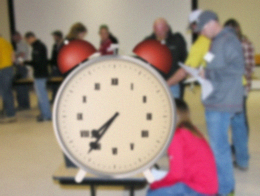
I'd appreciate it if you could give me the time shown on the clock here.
7:36
